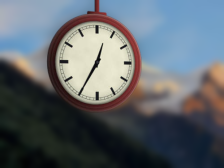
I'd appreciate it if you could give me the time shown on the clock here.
12:35
